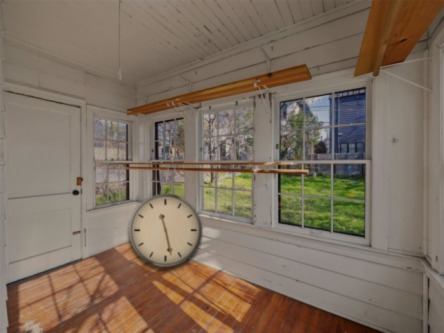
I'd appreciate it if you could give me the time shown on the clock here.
11:28
